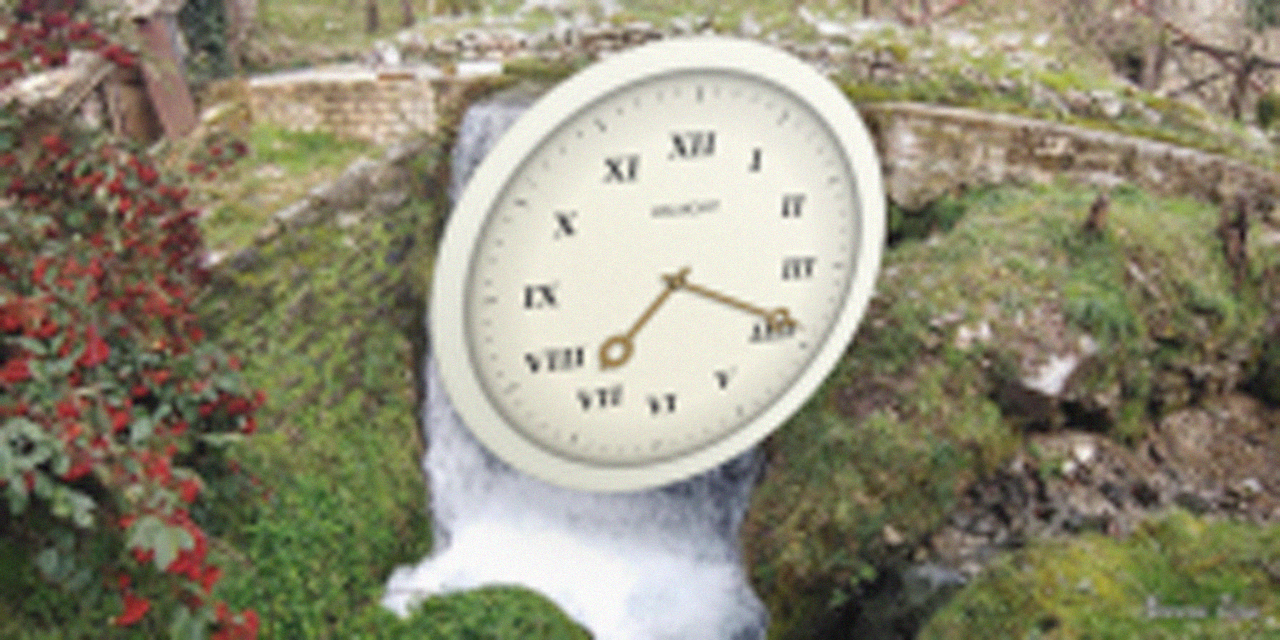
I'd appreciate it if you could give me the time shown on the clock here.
7:19
